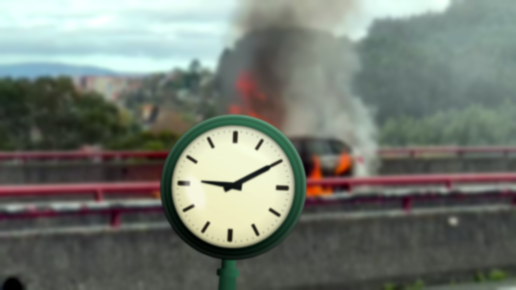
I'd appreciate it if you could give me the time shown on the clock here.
9:10
